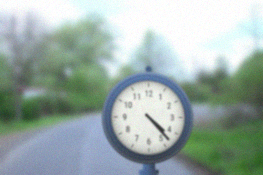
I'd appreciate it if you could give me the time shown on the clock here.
4:23
